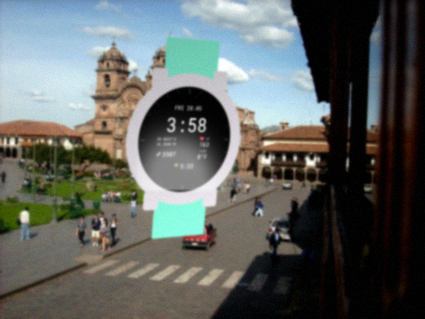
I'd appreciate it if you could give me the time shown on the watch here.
3:58
